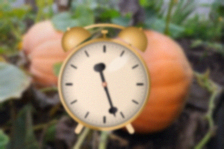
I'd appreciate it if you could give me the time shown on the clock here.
11:27
